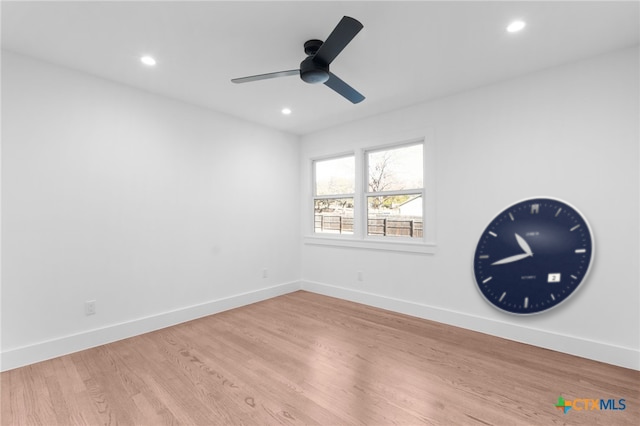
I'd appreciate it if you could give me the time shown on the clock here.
10:43
